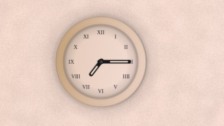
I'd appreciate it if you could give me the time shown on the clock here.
7:15
